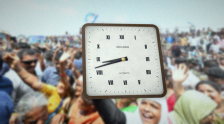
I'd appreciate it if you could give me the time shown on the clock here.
8:42
